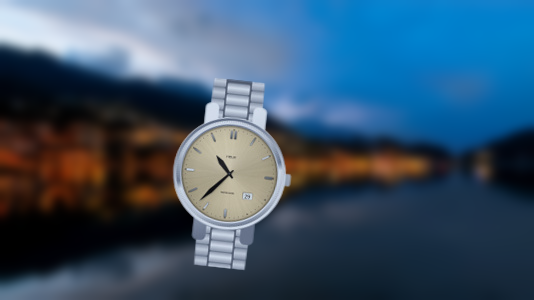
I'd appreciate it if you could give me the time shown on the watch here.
10:37
